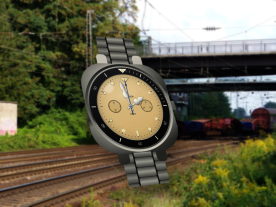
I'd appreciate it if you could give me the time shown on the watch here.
1:58
